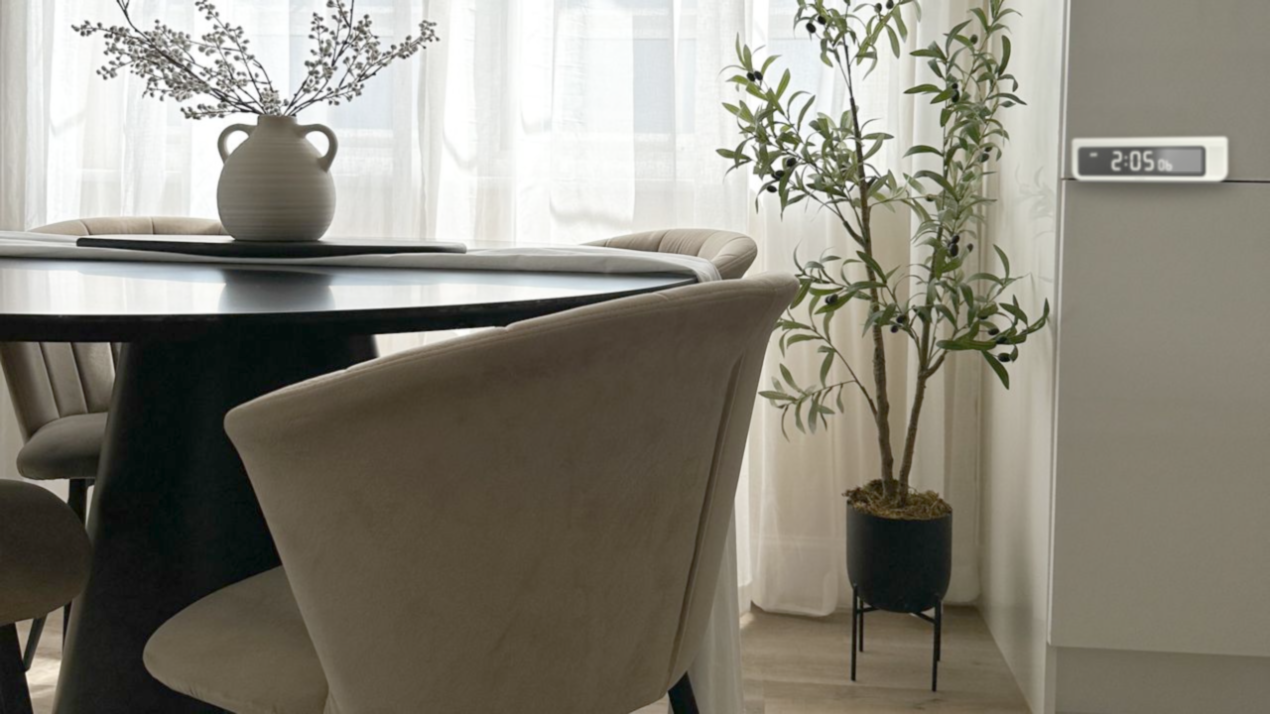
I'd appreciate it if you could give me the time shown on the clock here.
2:05
